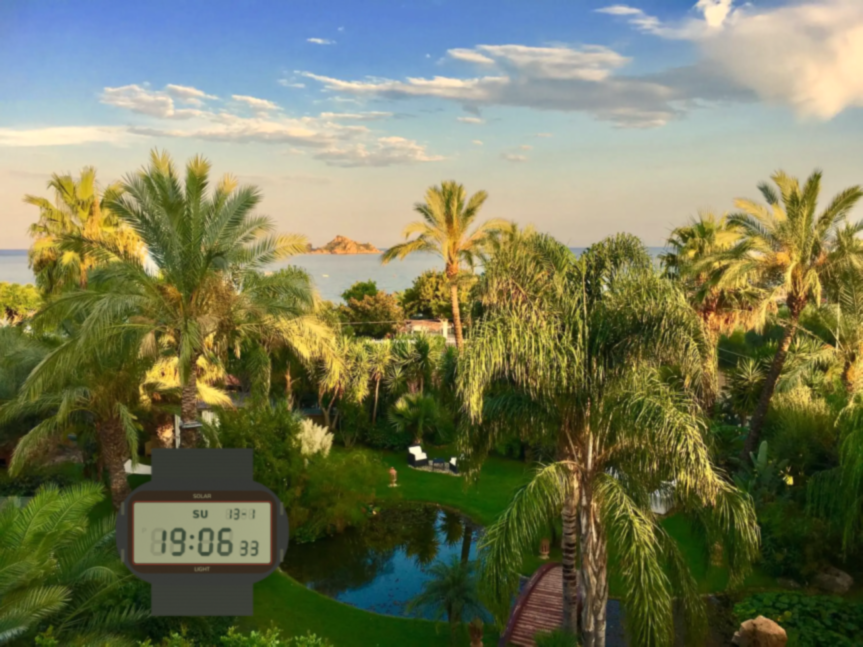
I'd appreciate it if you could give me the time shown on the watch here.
19:06:33
